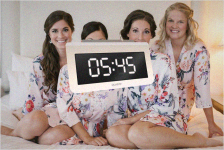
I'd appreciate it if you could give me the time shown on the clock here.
5:45
